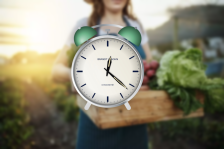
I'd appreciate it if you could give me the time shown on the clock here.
12:22
